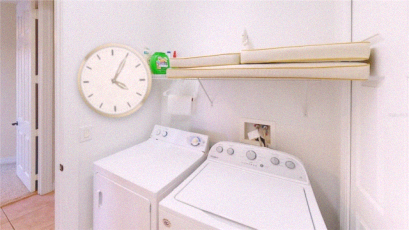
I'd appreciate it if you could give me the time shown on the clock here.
4:05
